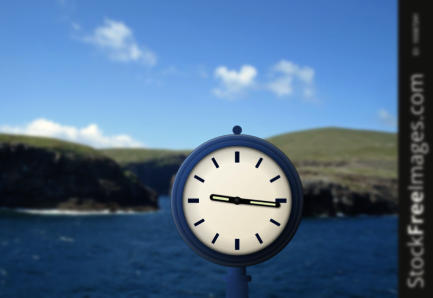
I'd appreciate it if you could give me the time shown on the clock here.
9:16
